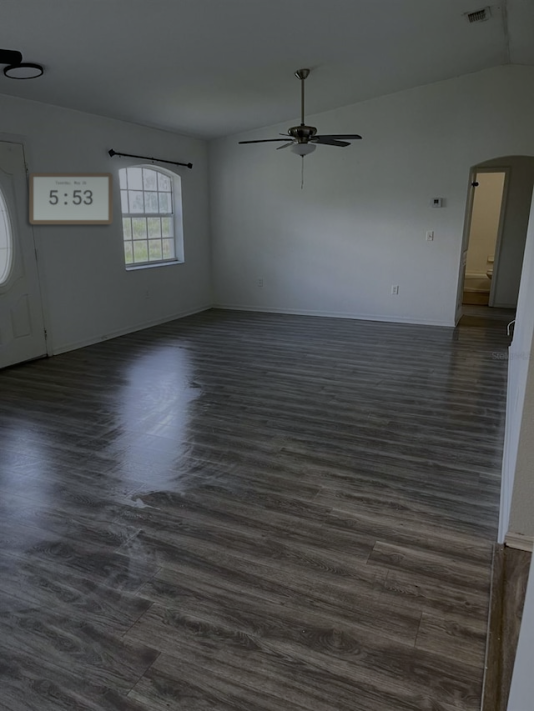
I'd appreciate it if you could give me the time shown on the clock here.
5:53
